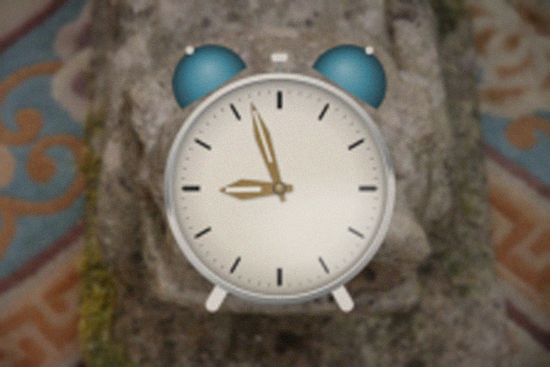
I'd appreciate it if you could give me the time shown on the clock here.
8:57
